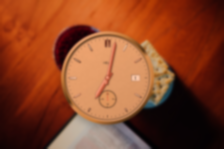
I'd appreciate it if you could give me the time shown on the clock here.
7:02
